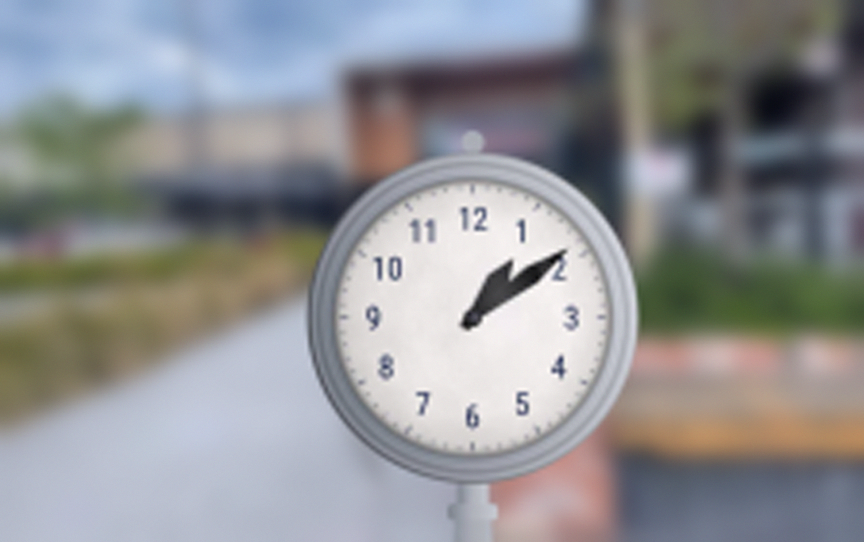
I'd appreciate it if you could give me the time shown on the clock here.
1:09
